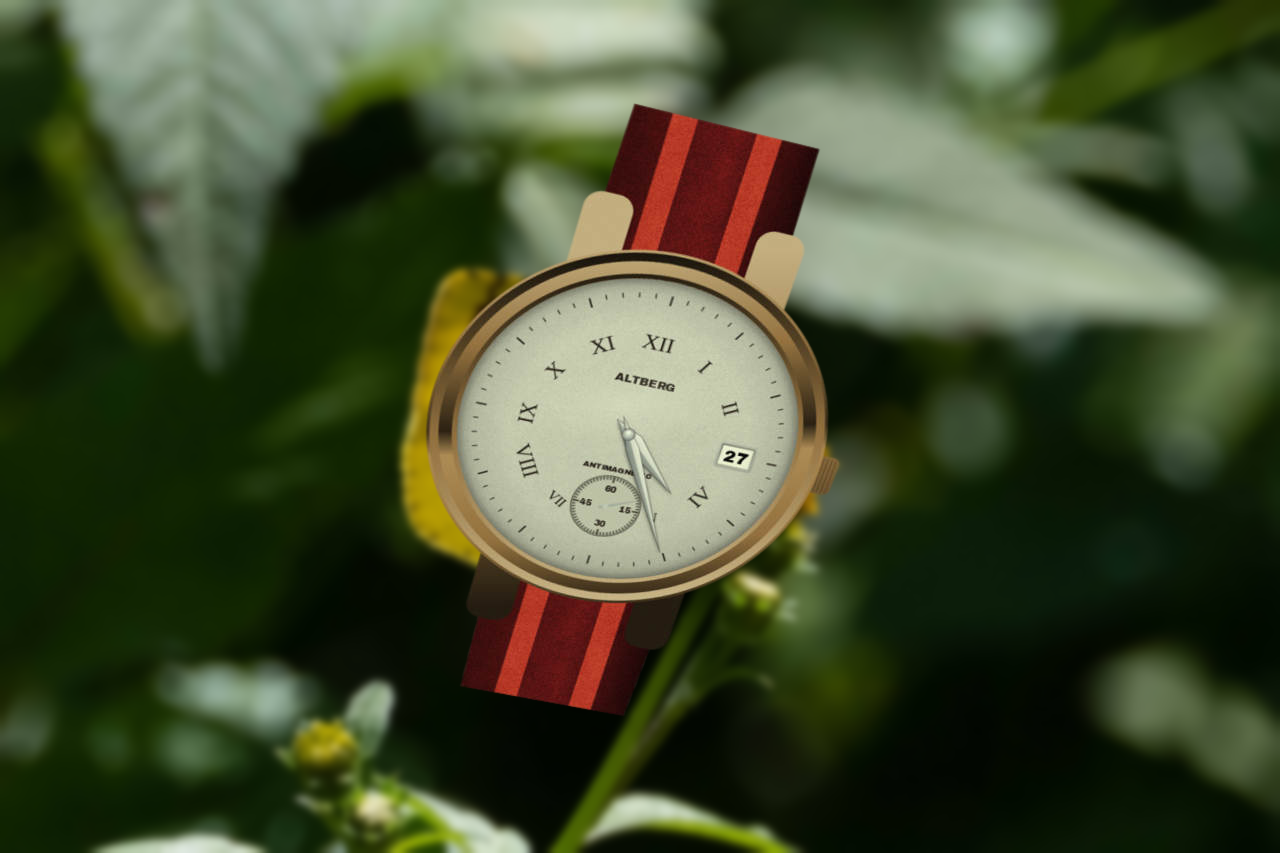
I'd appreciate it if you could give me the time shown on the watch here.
4:25:11
